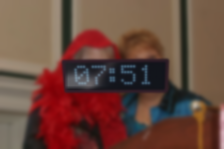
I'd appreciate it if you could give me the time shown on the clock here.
7:51
